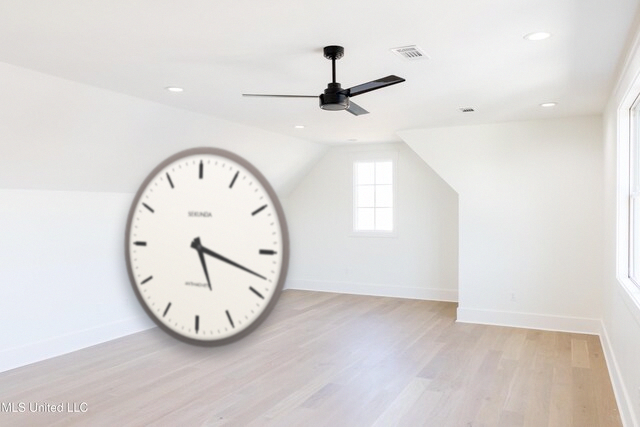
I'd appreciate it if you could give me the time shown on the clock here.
5:18
